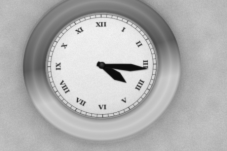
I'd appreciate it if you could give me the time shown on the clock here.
4:16
